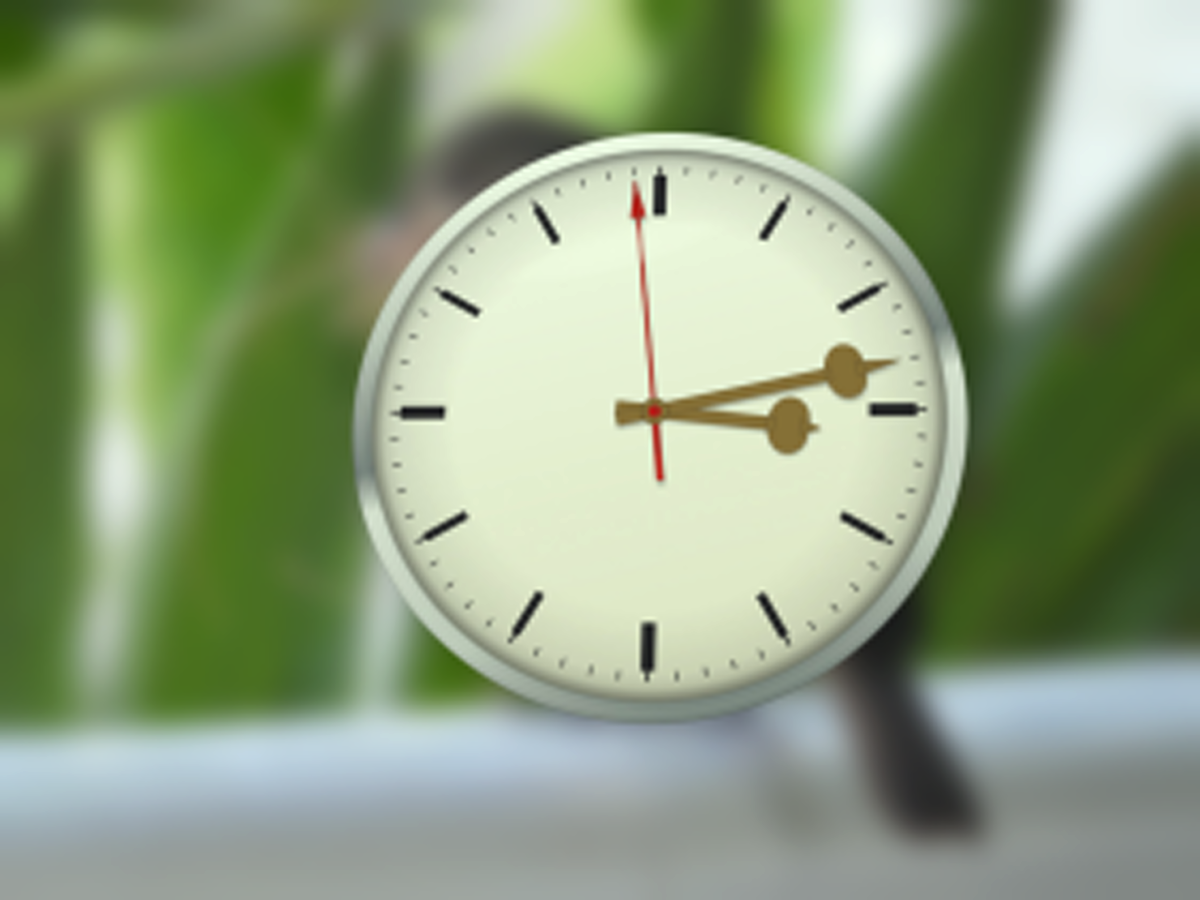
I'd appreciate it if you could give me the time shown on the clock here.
3:12:59
